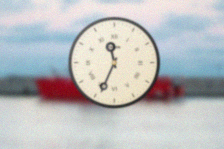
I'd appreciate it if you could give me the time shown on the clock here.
11:34
